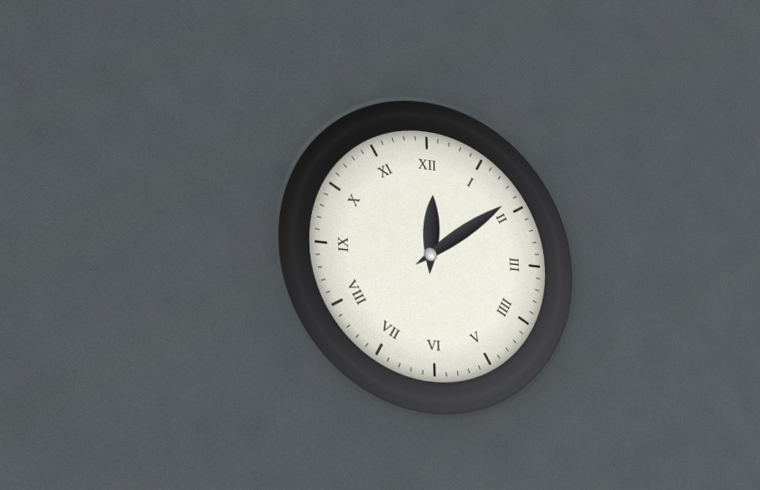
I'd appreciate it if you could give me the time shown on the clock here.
12:09
